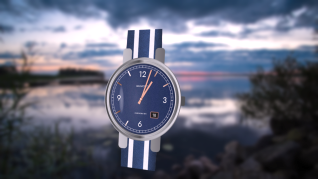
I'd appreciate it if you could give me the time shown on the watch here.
1:03
